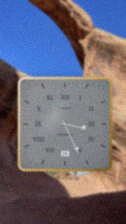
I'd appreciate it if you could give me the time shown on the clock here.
3:26
